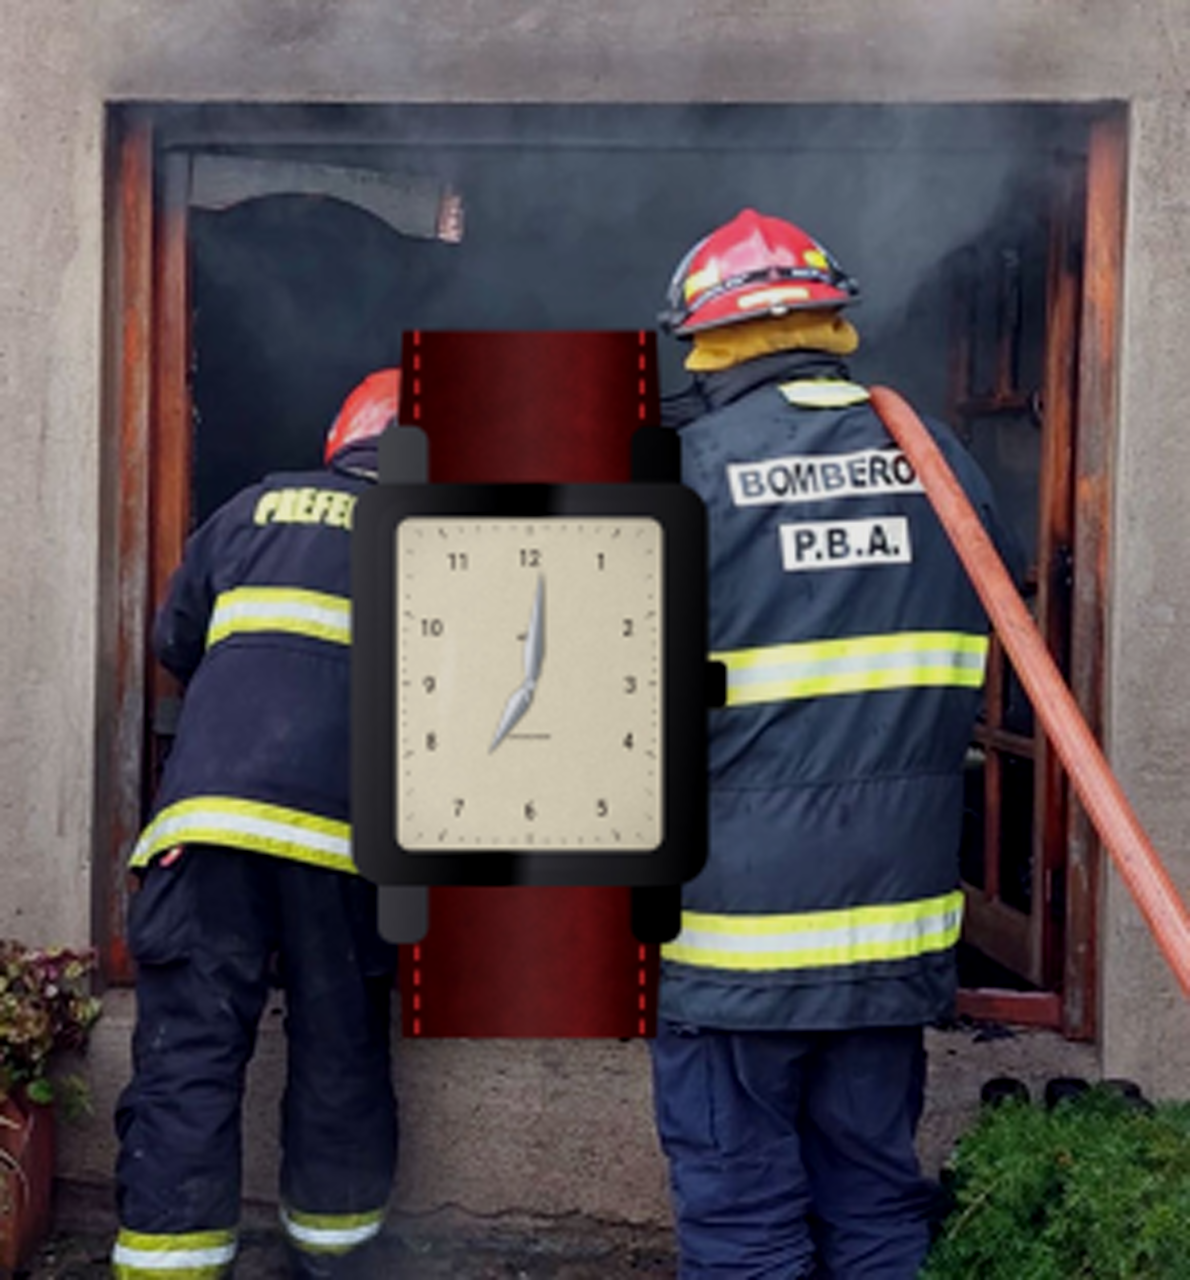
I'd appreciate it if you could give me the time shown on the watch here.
7:01
